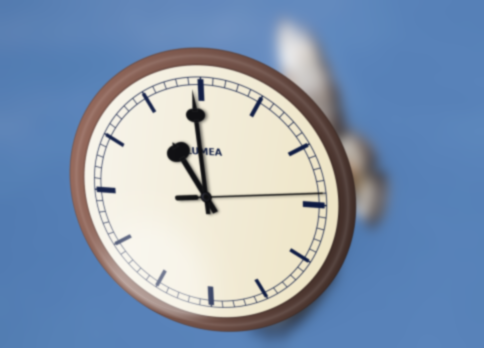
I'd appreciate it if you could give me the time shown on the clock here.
10:59:14
